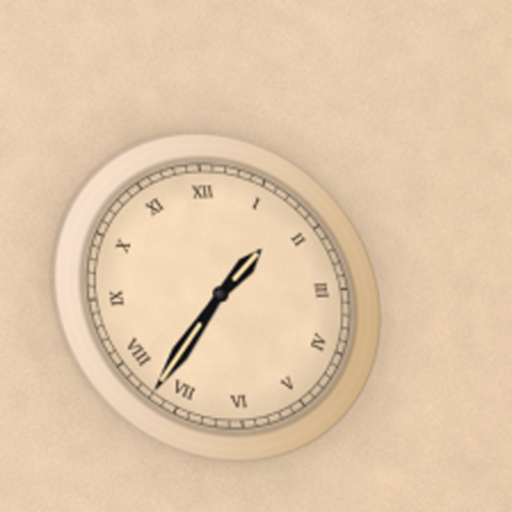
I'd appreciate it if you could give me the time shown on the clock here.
1:37
